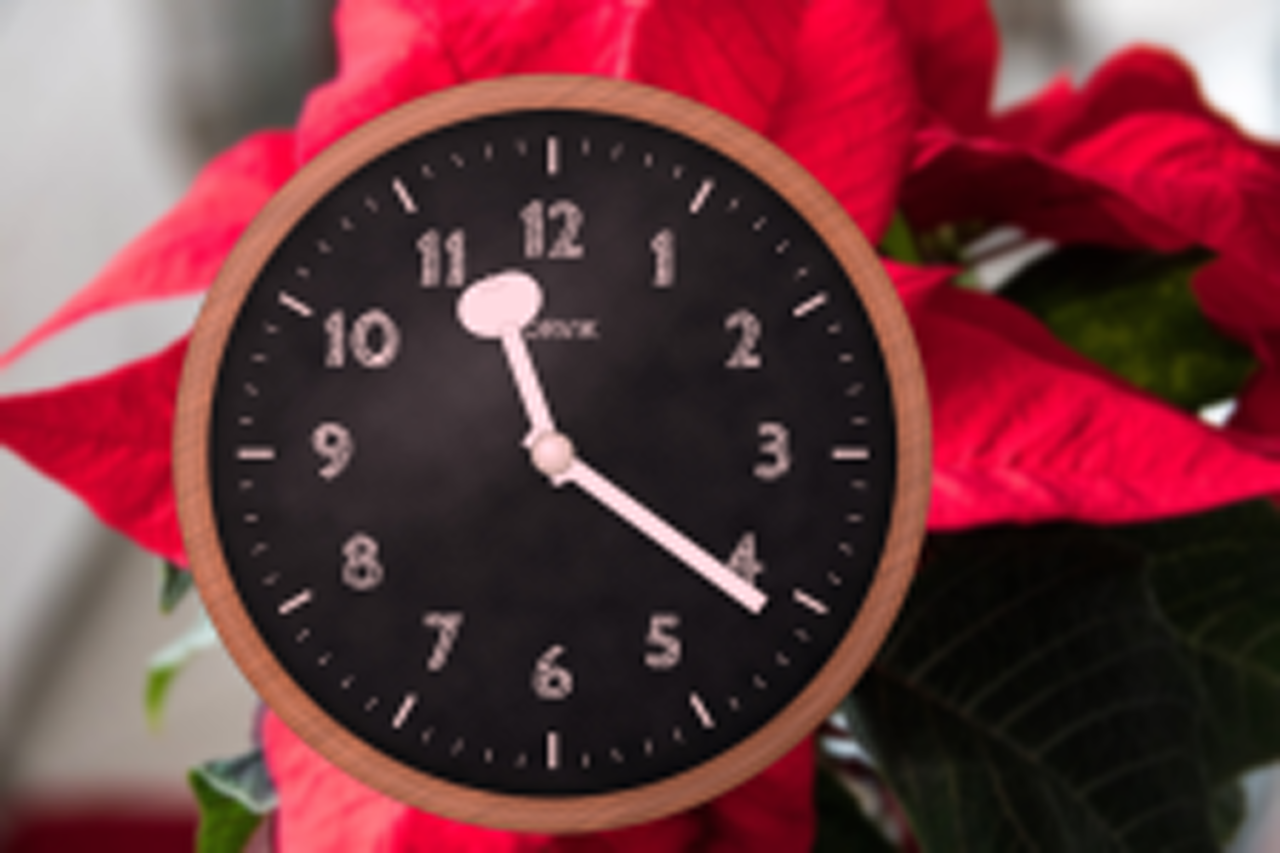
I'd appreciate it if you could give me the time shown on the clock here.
11:21
